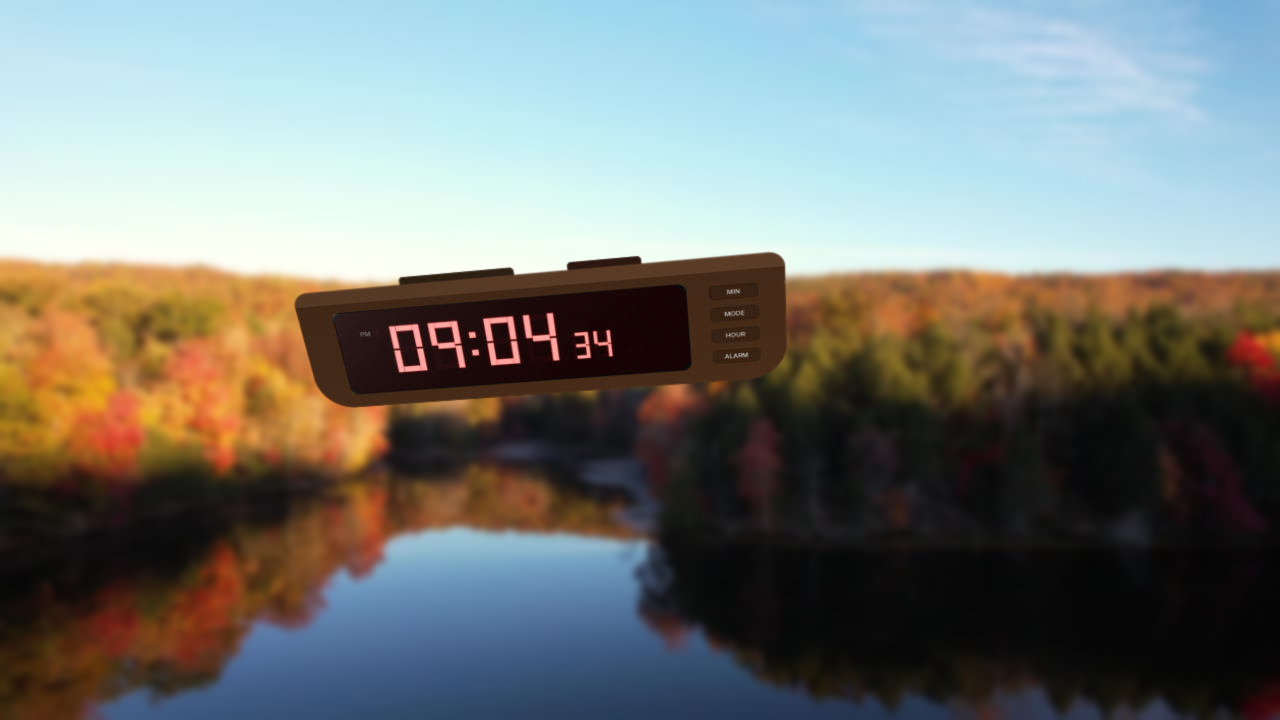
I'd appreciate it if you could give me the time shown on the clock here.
9:04:34
